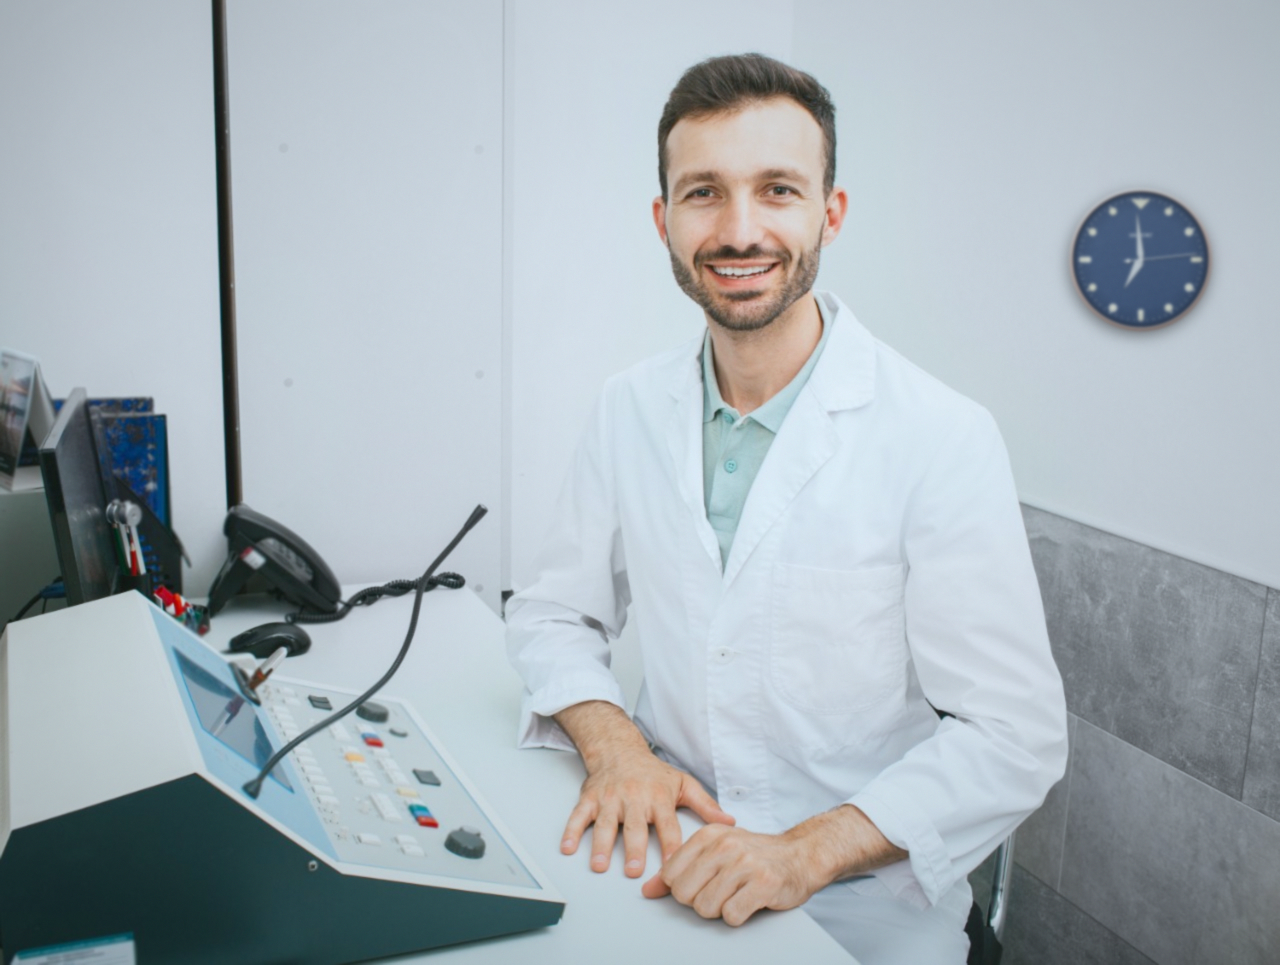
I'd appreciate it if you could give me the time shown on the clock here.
6:59:14
